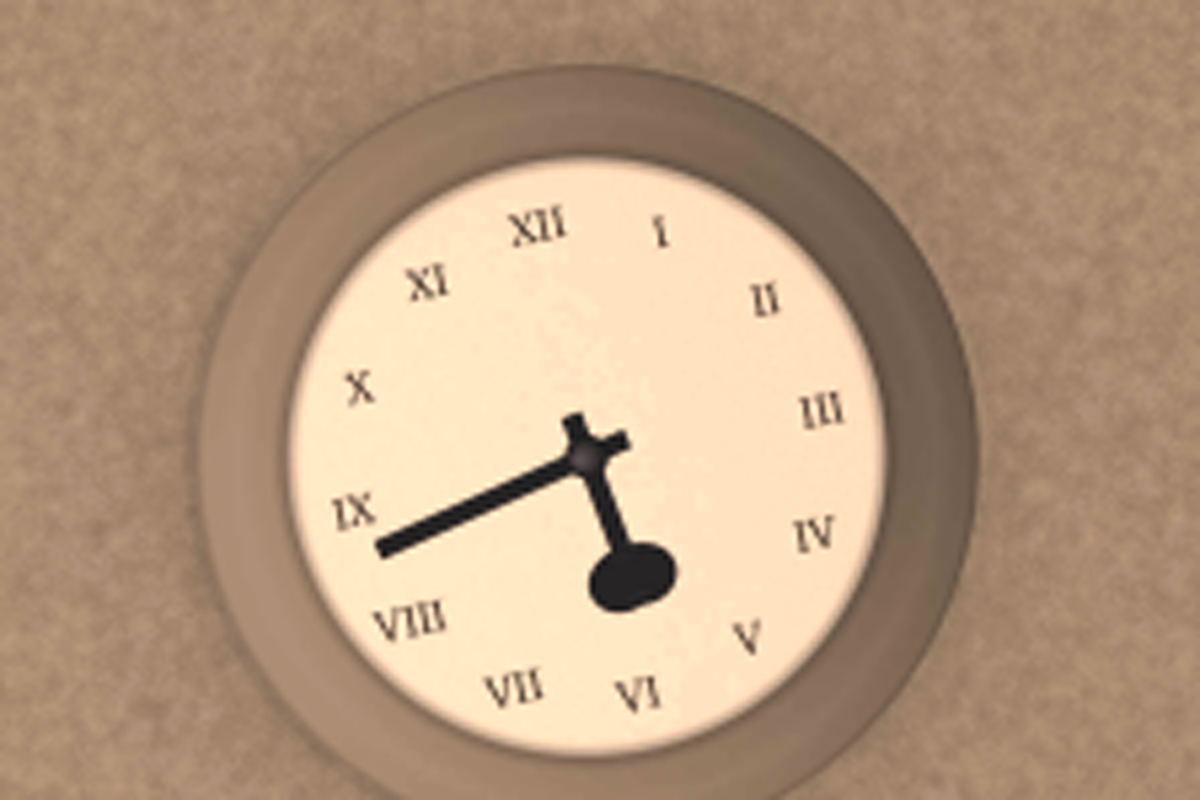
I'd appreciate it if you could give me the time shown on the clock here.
5:43
